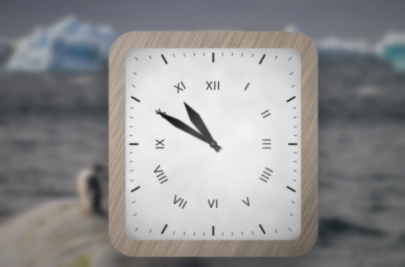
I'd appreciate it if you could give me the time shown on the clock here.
10:50
